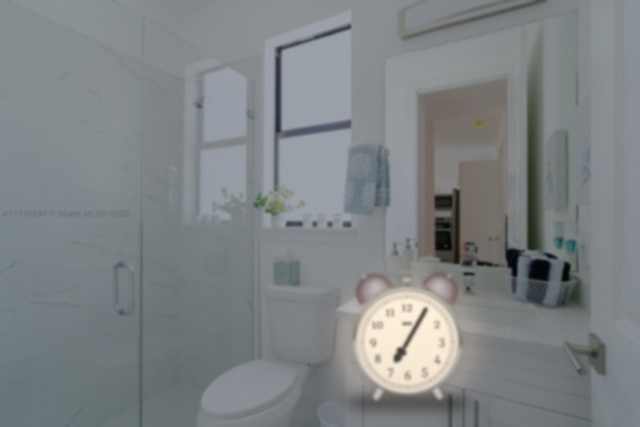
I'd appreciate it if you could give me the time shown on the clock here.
7:05
